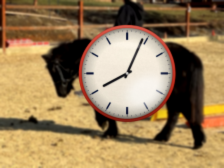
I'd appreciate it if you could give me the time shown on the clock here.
8:04
